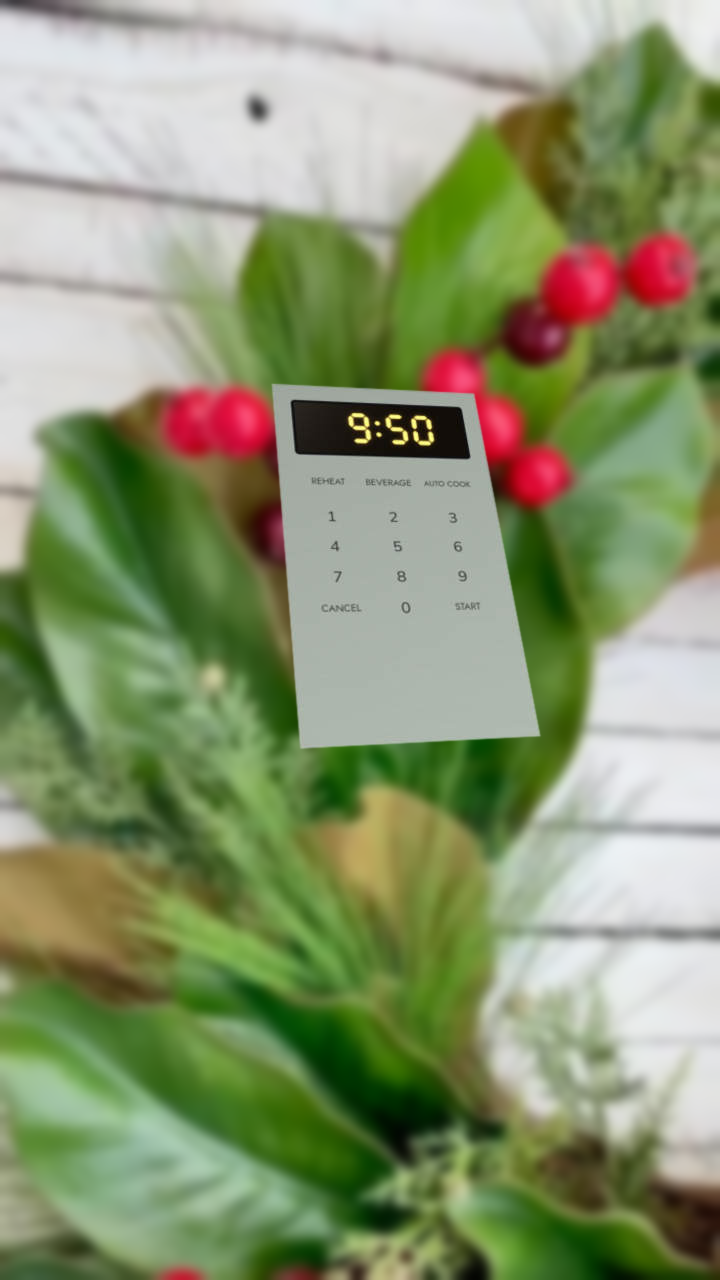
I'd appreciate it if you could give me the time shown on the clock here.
9:50
